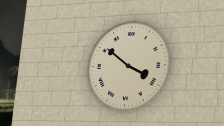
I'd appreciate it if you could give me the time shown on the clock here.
3:51
